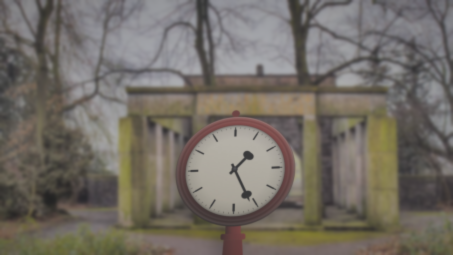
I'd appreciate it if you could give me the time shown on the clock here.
1:26
